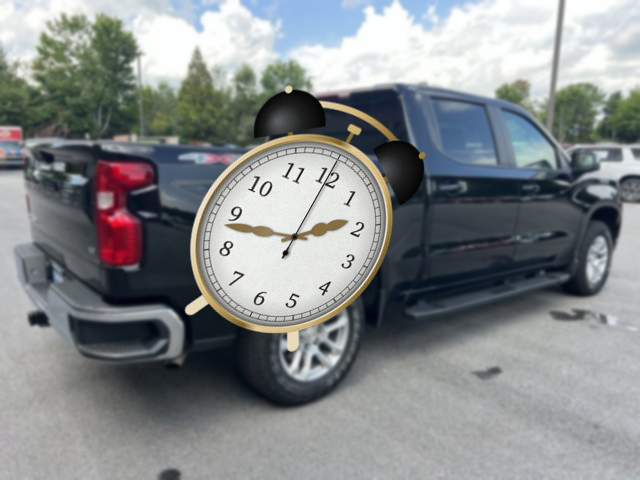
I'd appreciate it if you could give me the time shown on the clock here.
1:43:00
